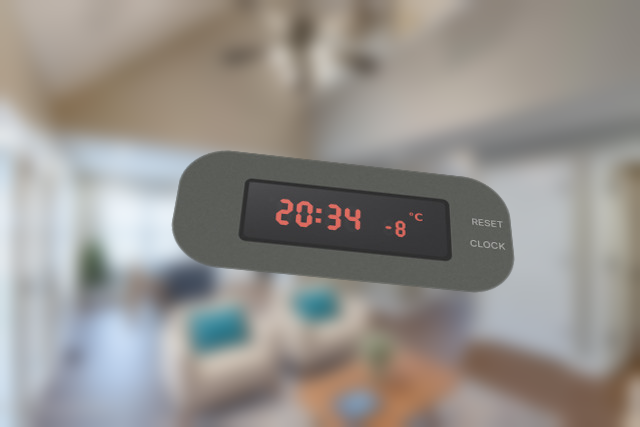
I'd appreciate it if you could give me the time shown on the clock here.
20:34
